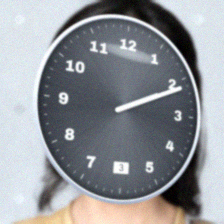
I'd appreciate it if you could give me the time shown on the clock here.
2:11
